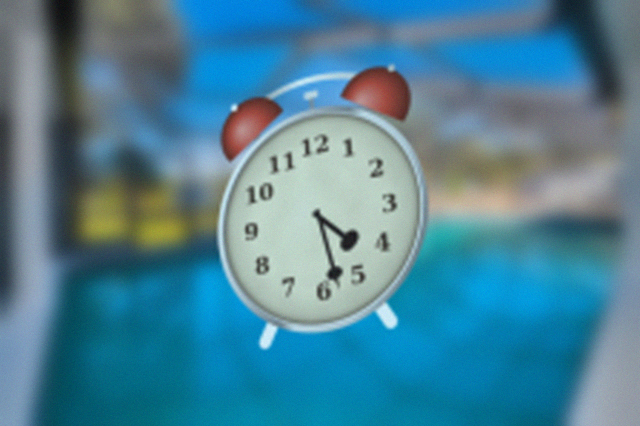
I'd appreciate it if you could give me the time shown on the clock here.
4:28
